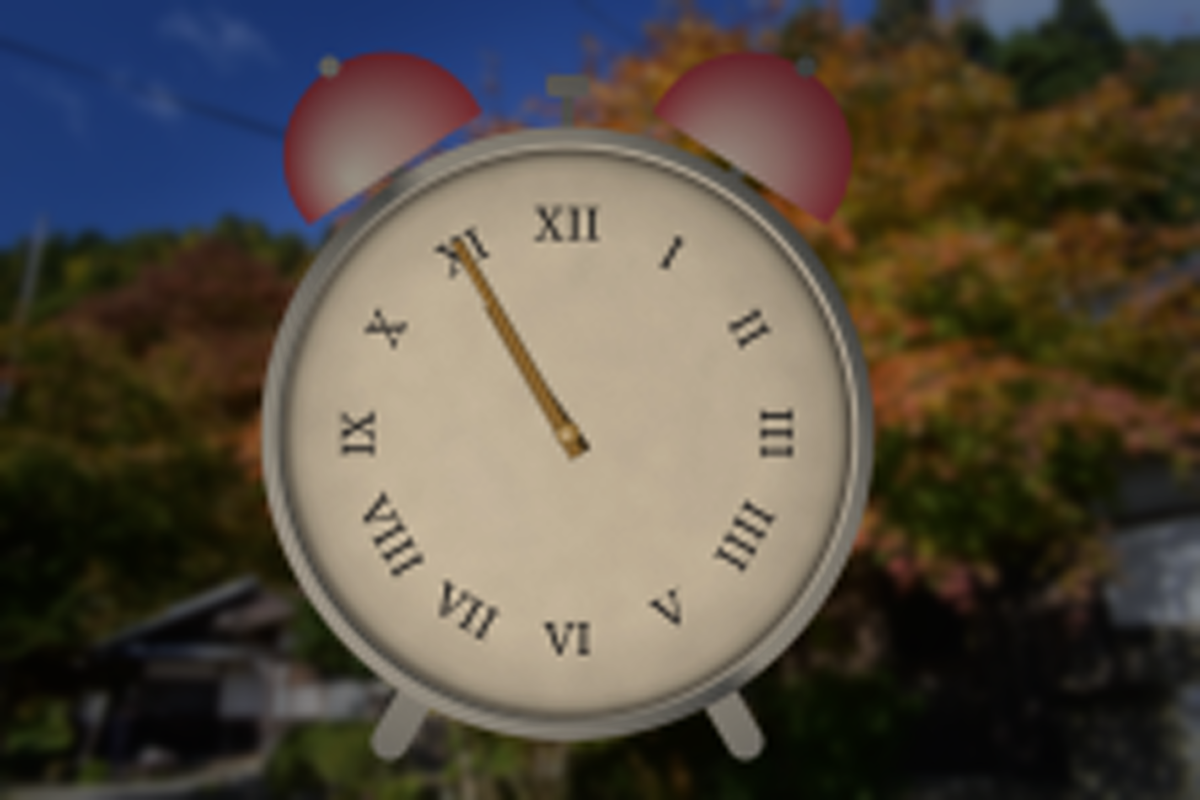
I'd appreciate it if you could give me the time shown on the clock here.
10:55
